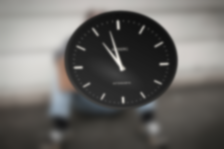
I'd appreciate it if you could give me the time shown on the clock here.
10:58
